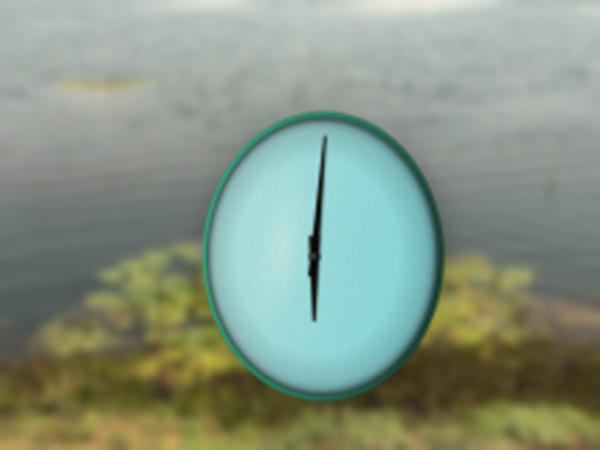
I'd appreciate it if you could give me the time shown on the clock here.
6:01
